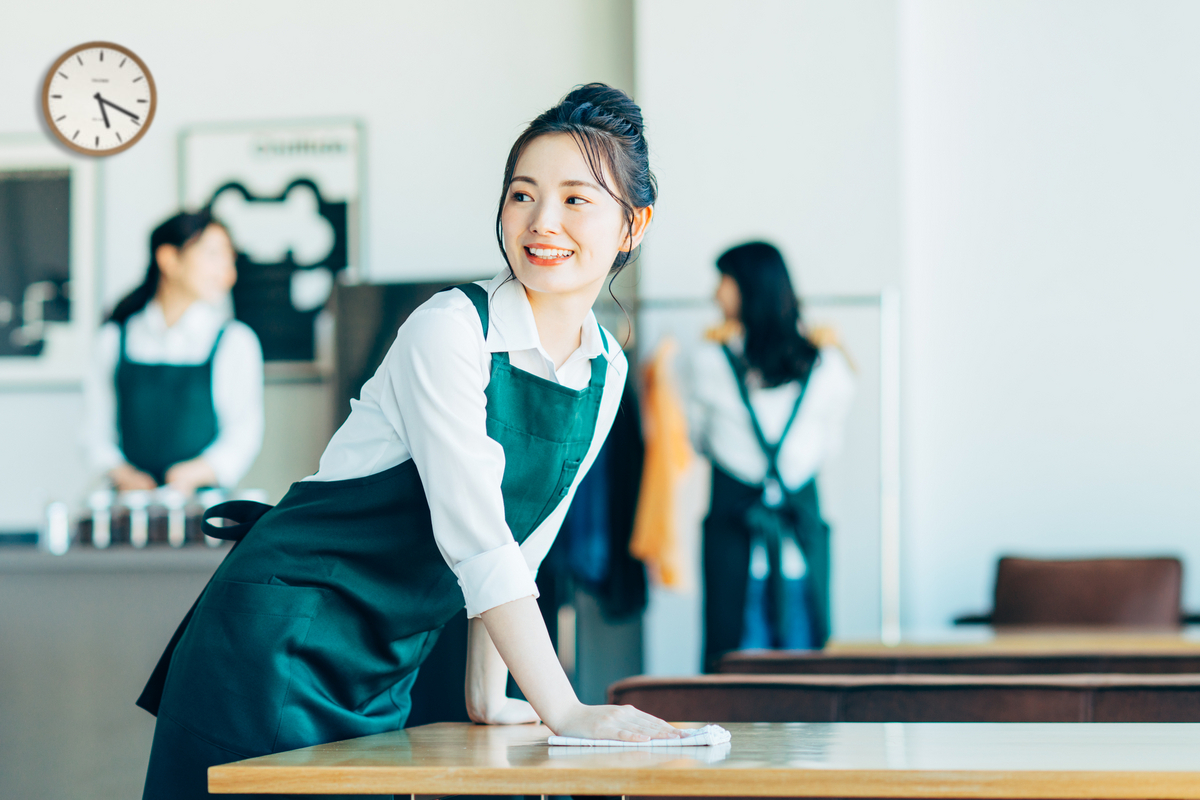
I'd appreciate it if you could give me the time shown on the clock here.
5:19
